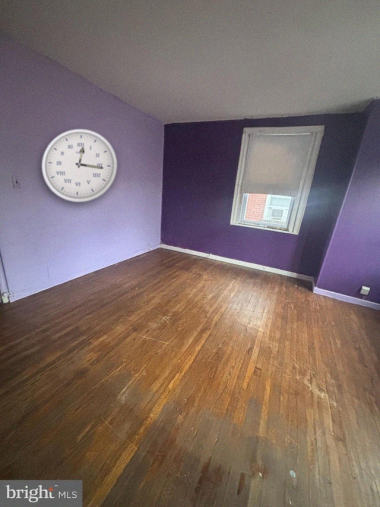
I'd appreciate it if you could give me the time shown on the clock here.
12:16
